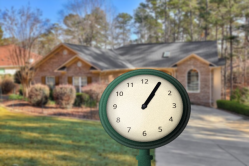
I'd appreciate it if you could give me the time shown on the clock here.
1:05
